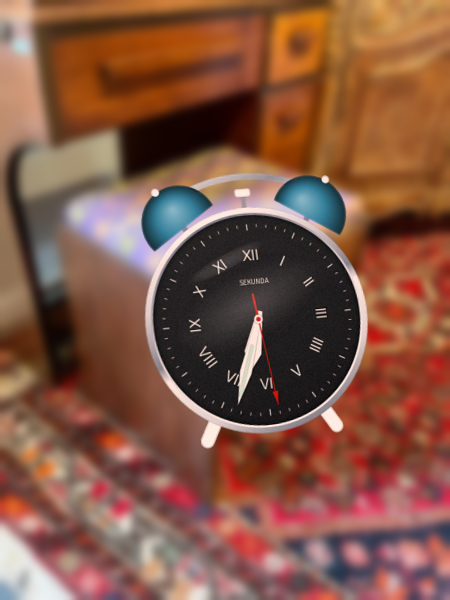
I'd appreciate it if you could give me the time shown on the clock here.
6:33:29
